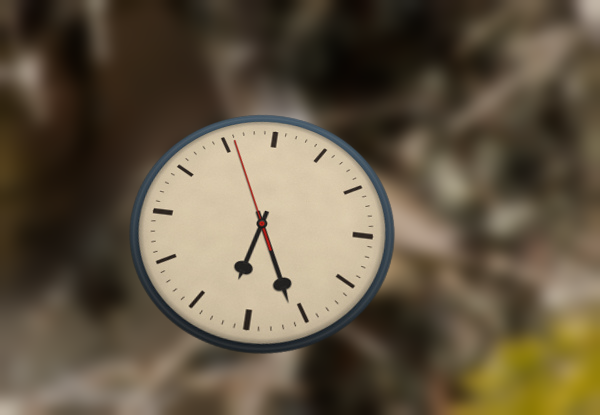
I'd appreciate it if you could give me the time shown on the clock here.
6:25:56
